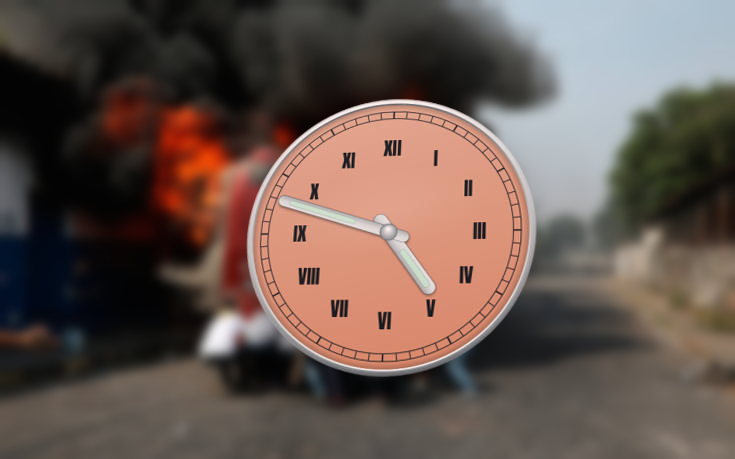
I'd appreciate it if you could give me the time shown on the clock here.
4:48
